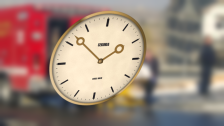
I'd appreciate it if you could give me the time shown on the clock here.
1:52
